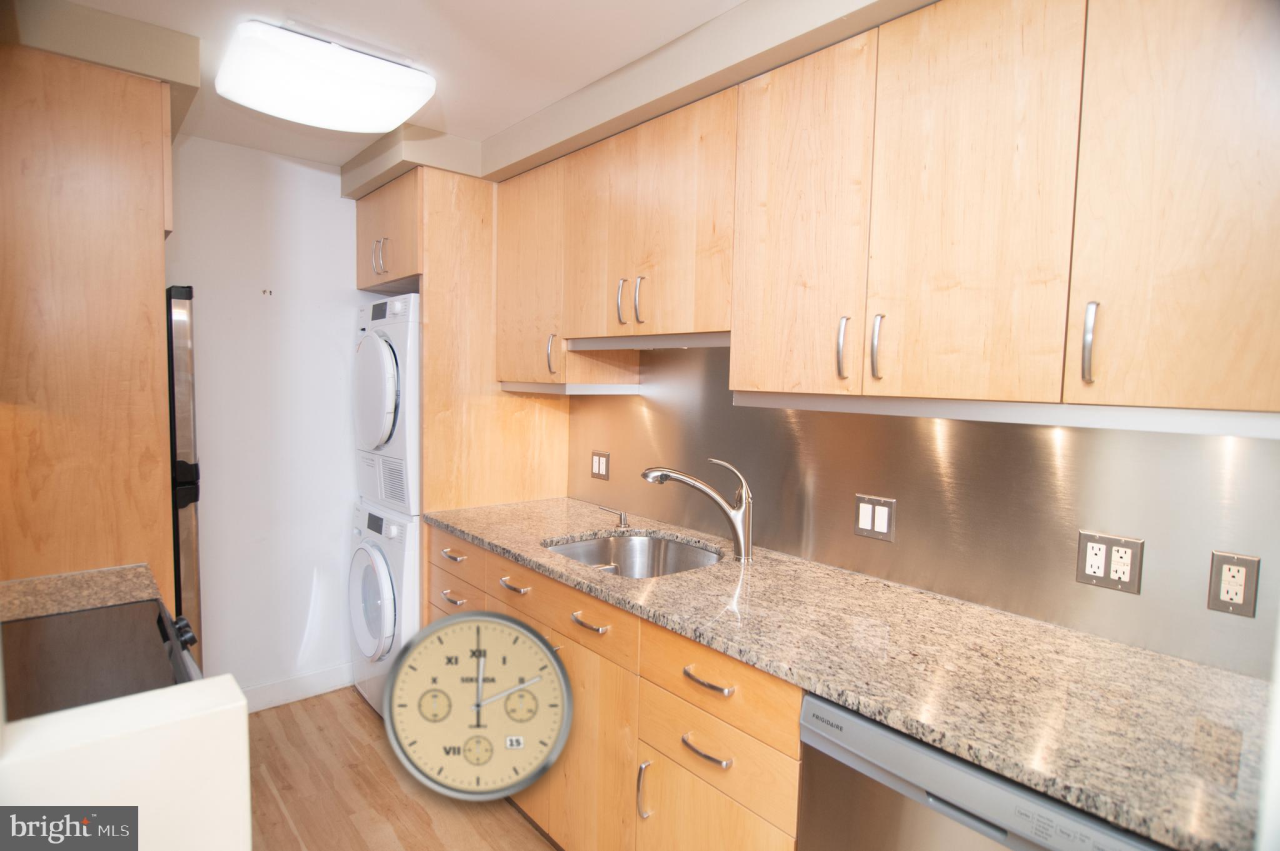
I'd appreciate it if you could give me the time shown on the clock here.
12:11
